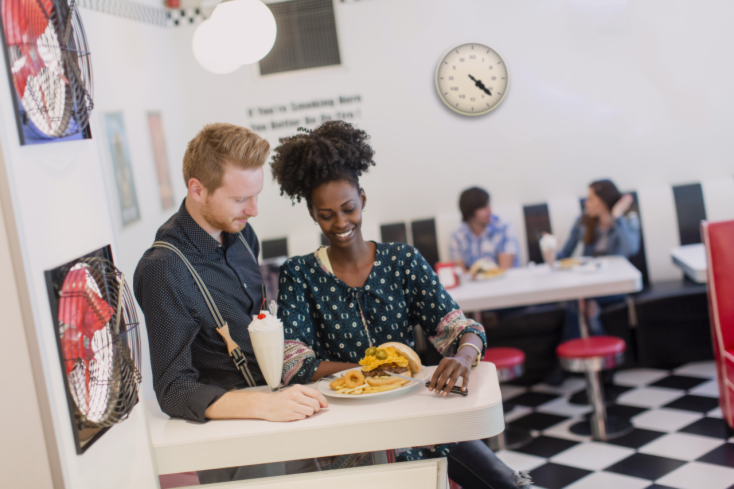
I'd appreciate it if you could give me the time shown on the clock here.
4:22
